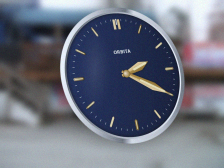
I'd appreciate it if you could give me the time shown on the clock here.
2:20
